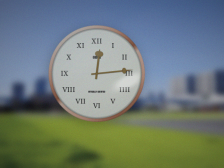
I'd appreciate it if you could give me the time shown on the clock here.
12:14
